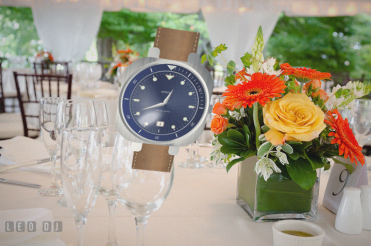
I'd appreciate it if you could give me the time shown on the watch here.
12:41
